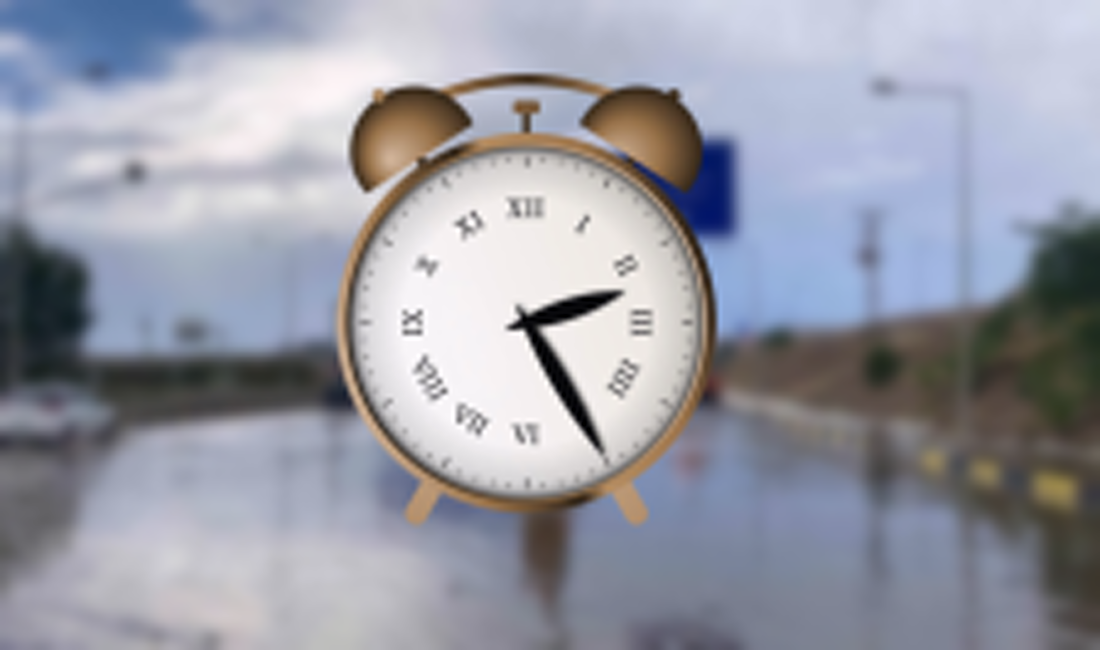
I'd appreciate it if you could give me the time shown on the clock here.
2:25
